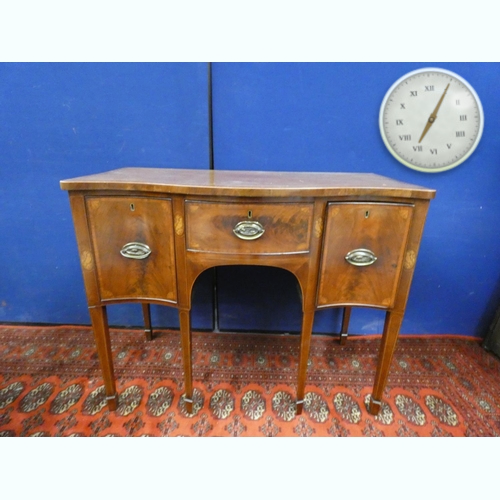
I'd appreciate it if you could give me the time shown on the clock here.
7:05
